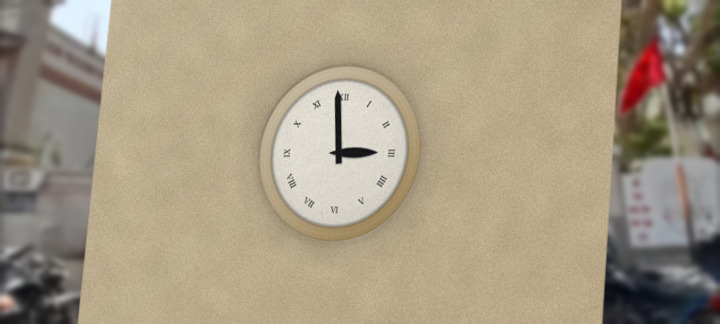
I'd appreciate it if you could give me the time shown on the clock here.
2:59
